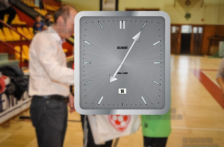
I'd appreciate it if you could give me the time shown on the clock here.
7:05
